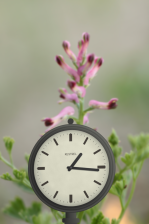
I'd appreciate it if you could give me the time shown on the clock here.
1:16
